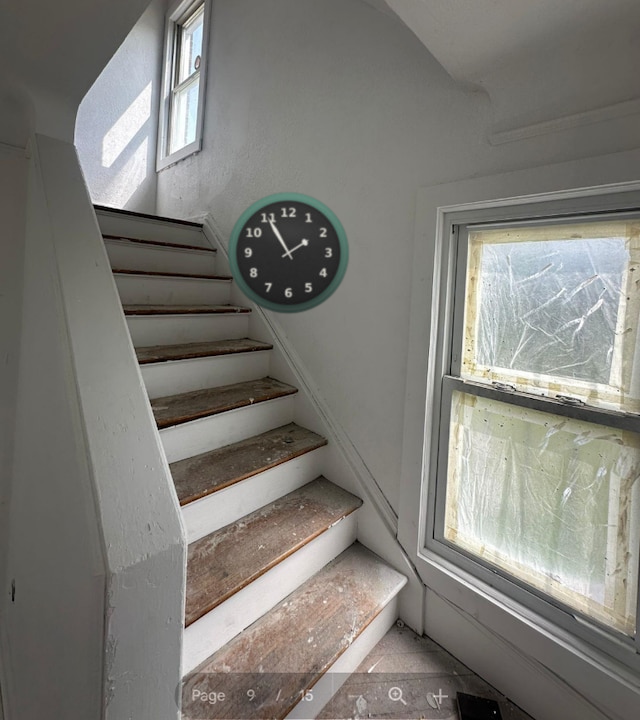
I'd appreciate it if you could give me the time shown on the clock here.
1:55
